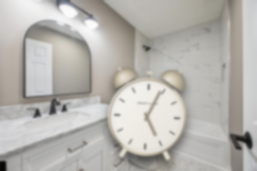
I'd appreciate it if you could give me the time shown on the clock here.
5:04
